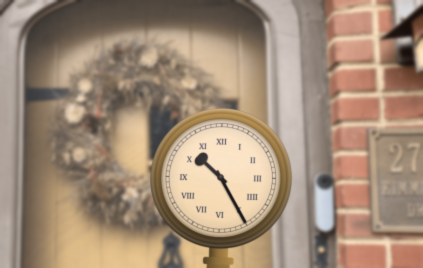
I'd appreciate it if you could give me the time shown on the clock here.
10:25
